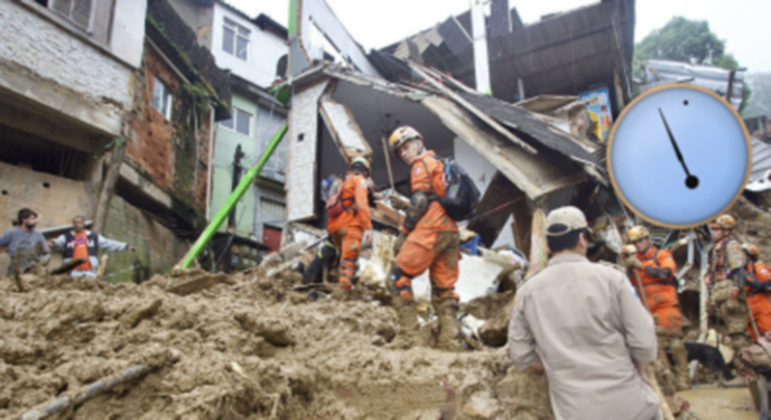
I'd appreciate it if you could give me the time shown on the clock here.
4:55
